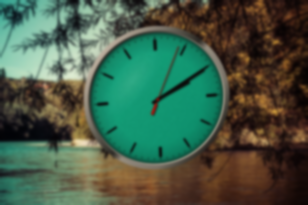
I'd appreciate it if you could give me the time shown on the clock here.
2:10:04
